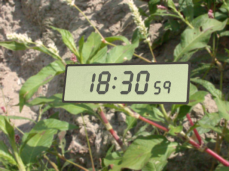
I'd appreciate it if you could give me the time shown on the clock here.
18:30:59
